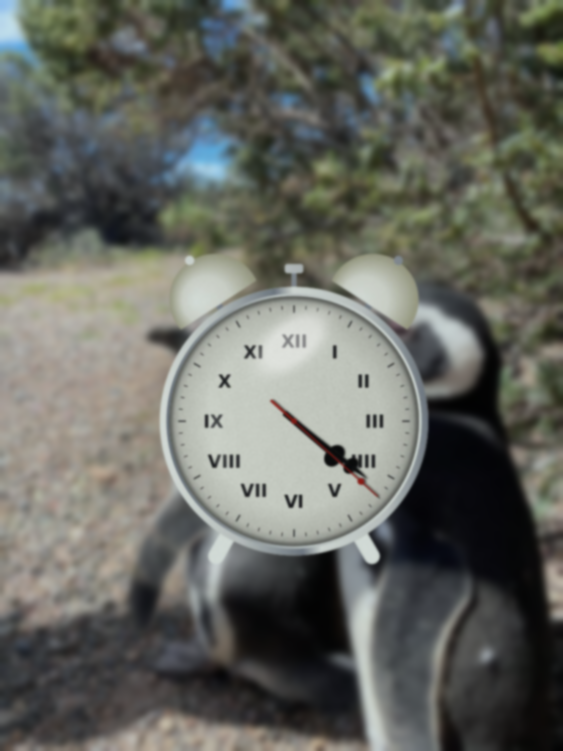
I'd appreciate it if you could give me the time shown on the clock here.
4:21:22
